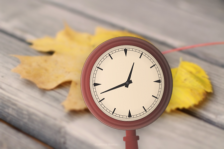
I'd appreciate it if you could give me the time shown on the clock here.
12:42
